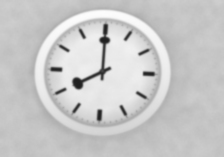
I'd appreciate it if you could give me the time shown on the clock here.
8:00
